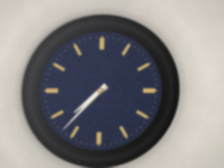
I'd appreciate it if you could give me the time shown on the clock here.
7:37
